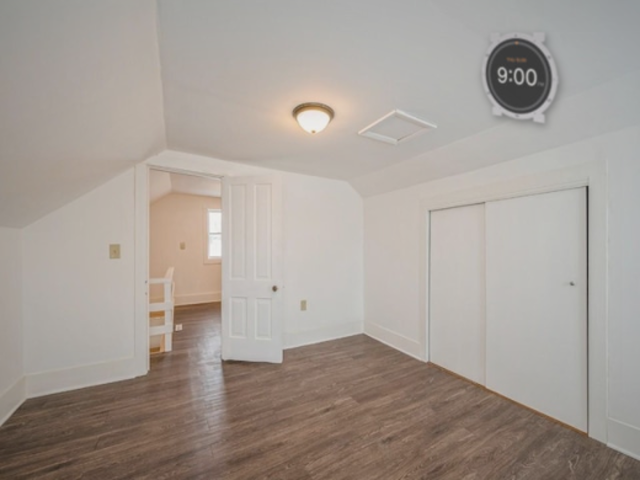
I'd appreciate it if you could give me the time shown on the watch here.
9:00
